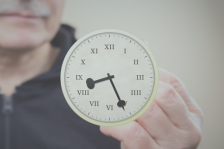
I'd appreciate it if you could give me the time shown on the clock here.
8:26
